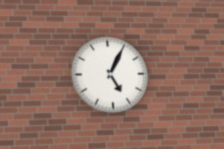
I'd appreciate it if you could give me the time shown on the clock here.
5:05
